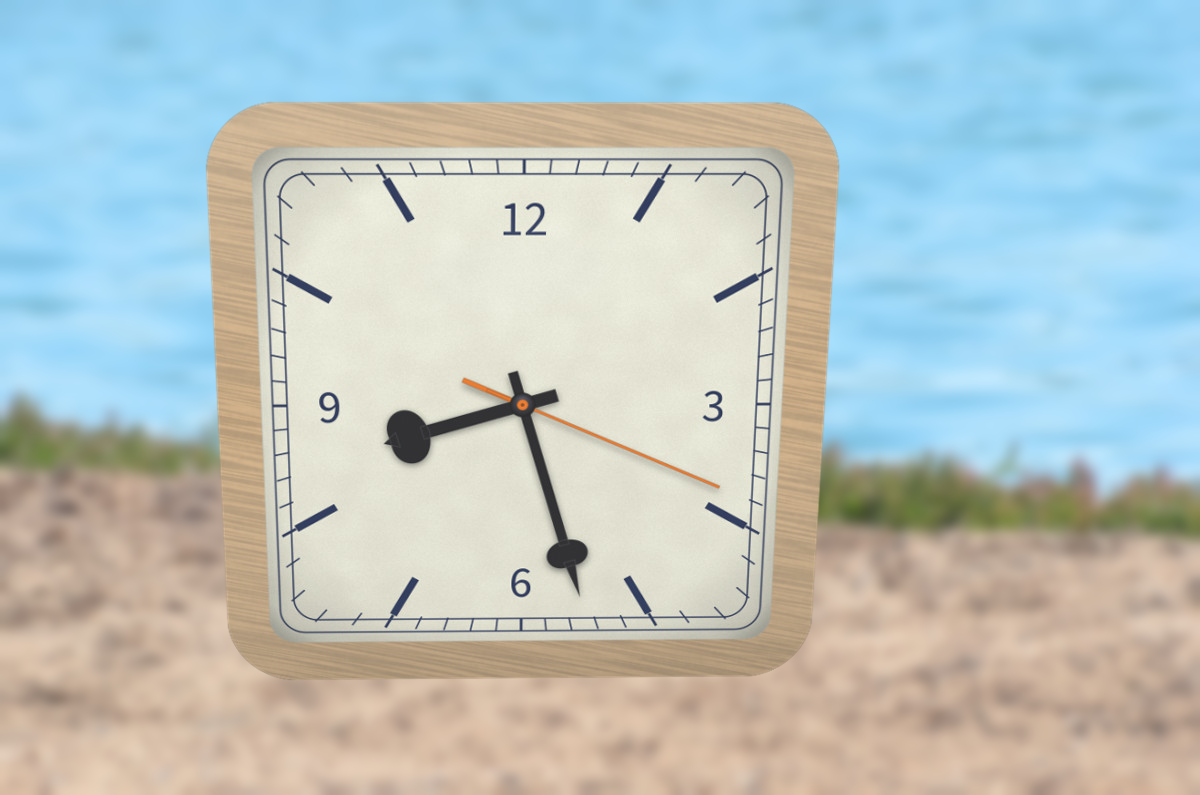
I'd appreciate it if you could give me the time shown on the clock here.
8:27:19
